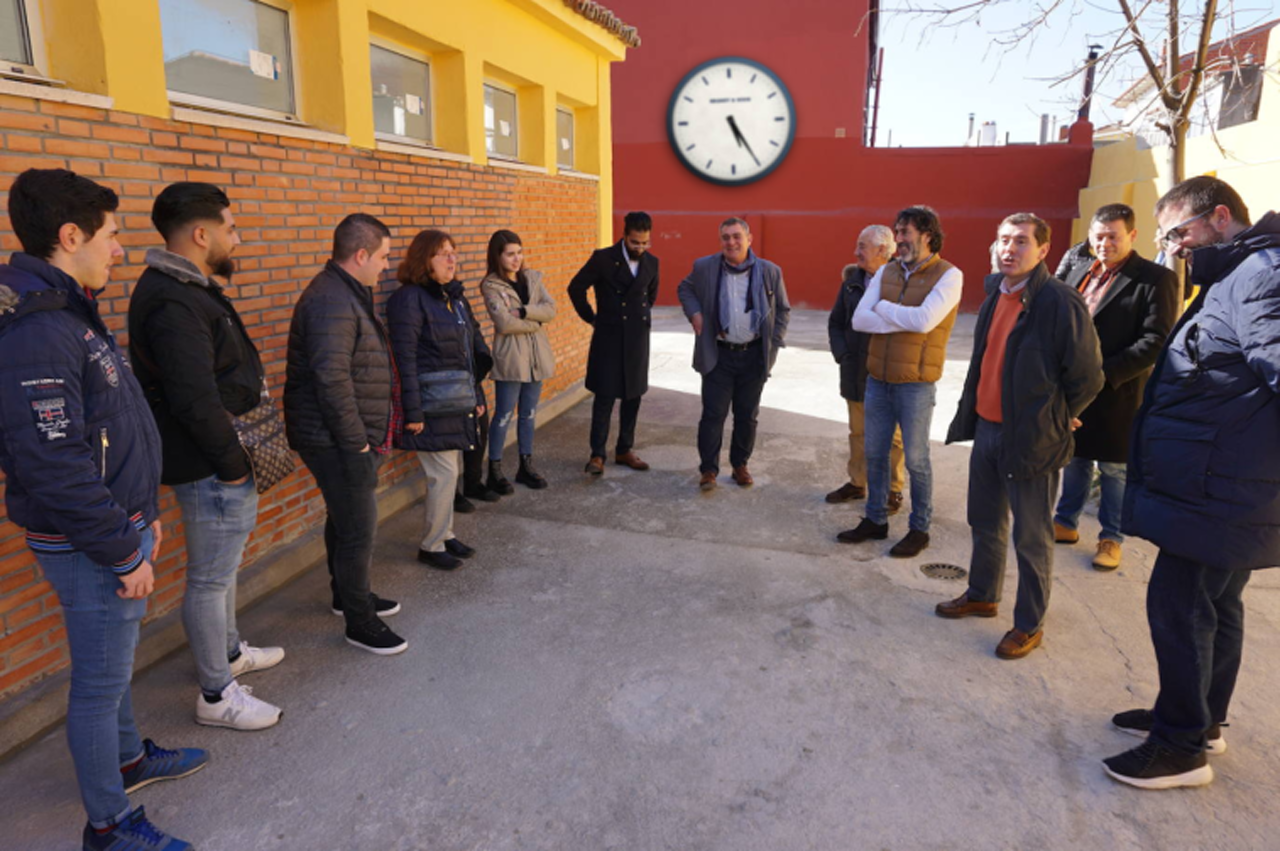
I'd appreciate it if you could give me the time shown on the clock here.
5:25
